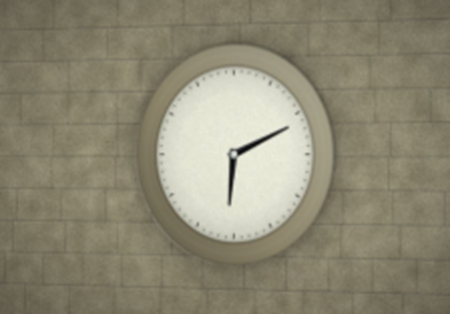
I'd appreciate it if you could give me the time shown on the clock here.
6:11
